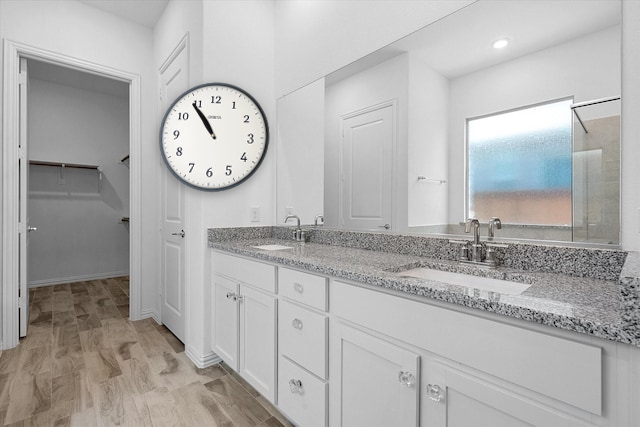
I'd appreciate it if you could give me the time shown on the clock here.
10:54
